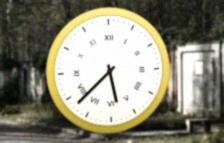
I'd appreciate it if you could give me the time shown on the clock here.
5:38
